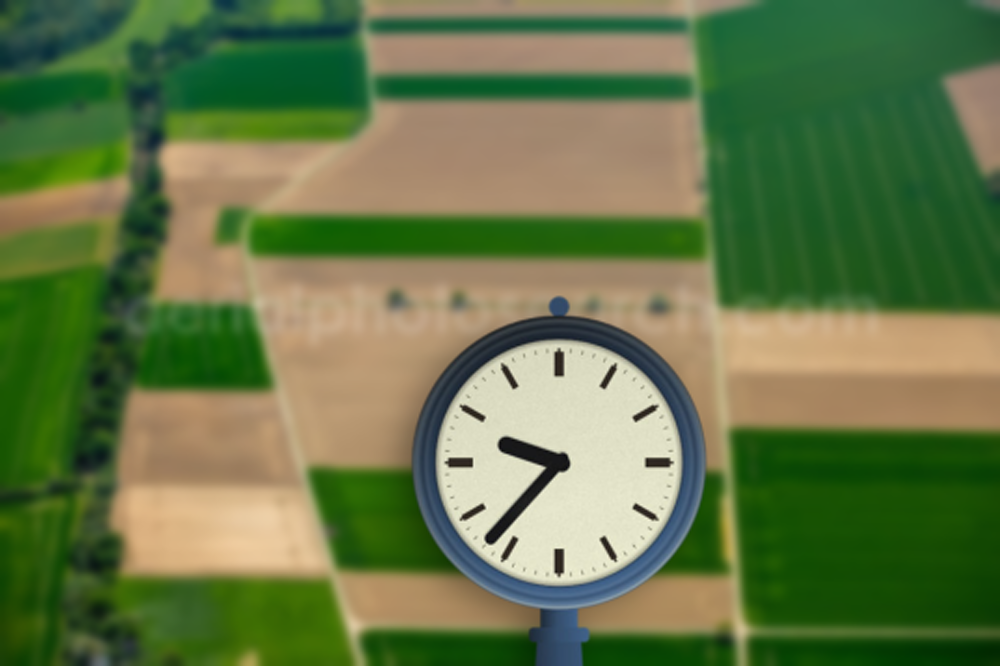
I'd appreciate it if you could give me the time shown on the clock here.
9:37
